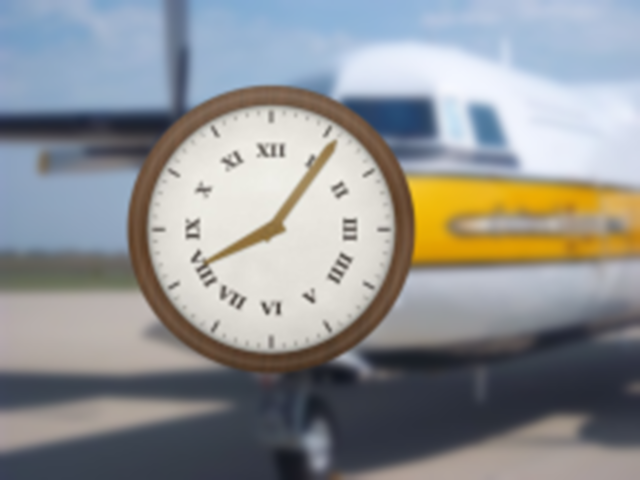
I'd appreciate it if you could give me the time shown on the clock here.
8:06
